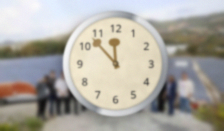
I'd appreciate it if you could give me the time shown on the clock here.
11:53
